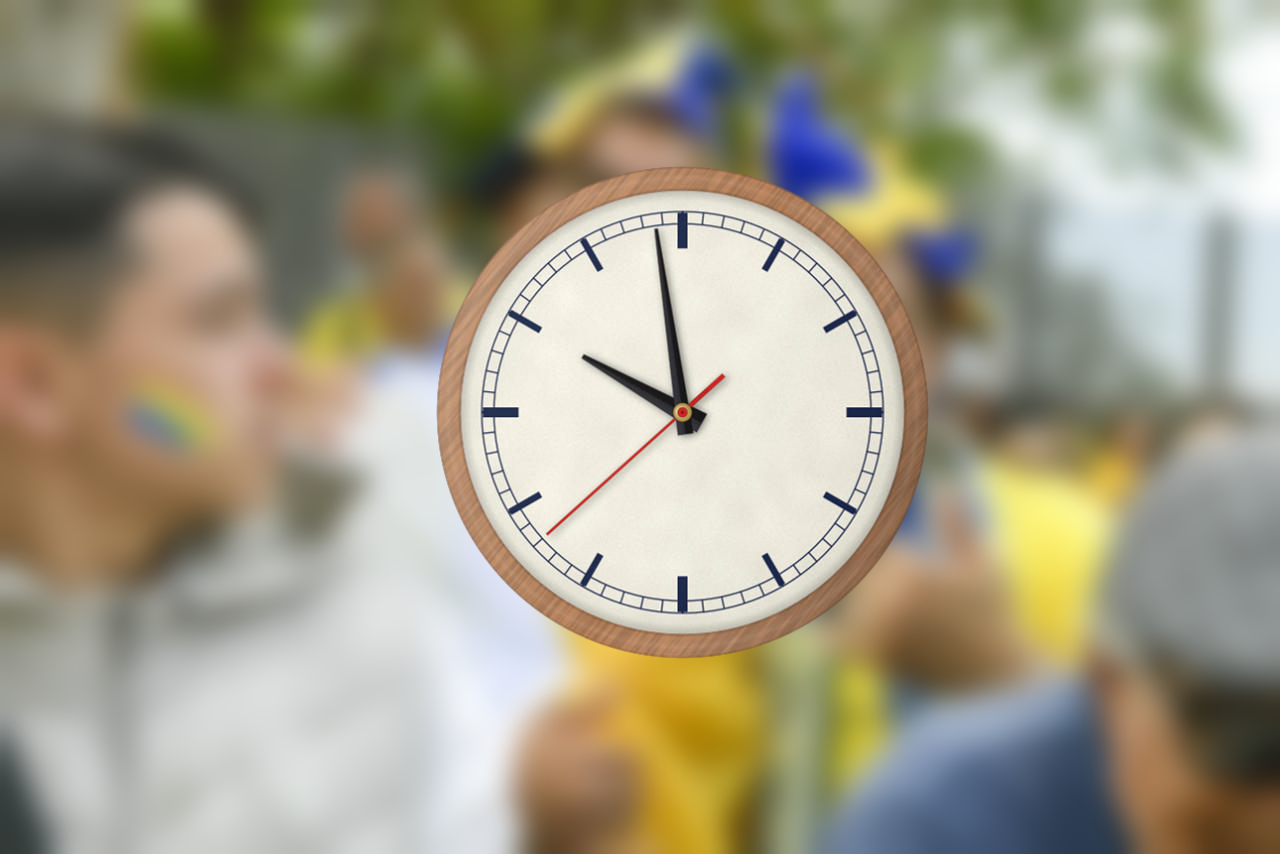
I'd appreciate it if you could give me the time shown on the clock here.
9:58:38
